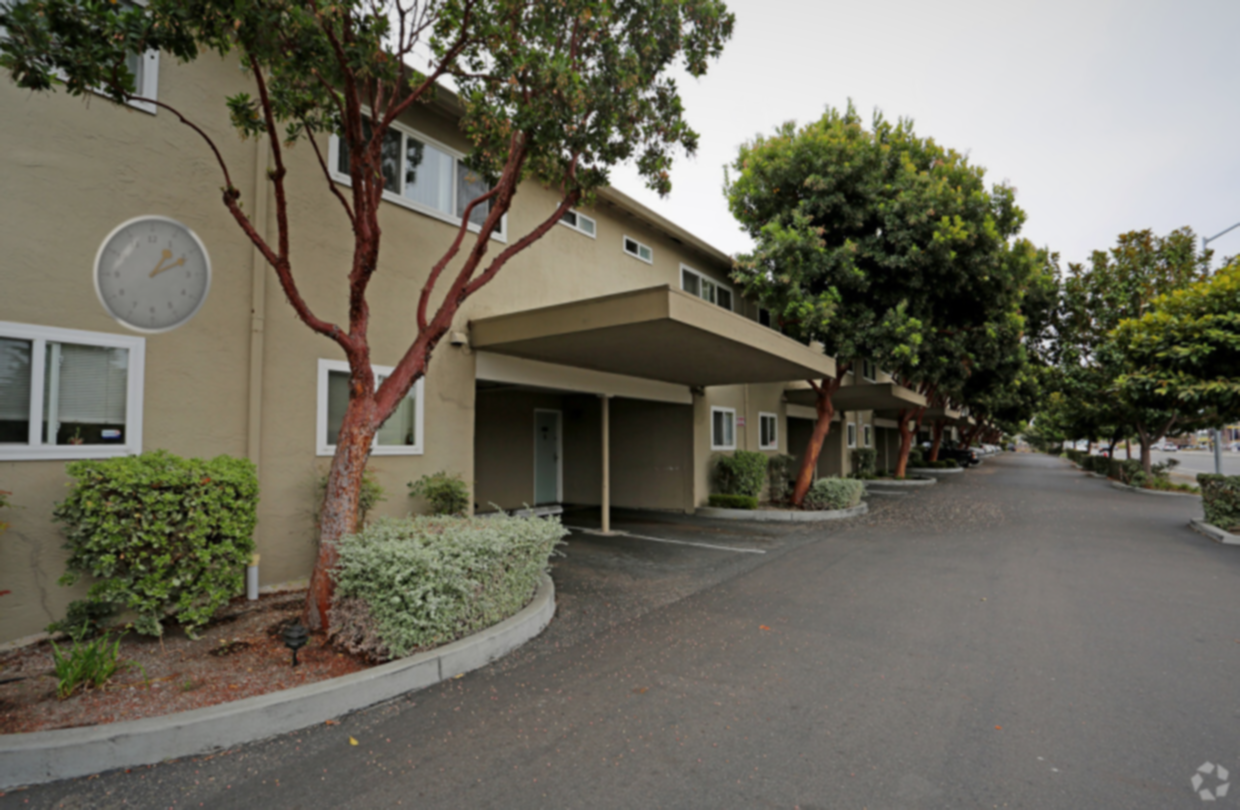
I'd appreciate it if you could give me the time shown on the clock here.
1:11
